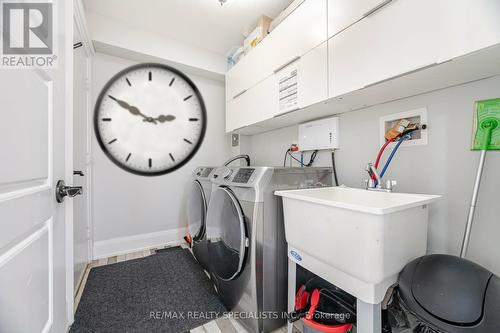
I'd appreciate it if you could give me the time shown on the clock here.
2:50
